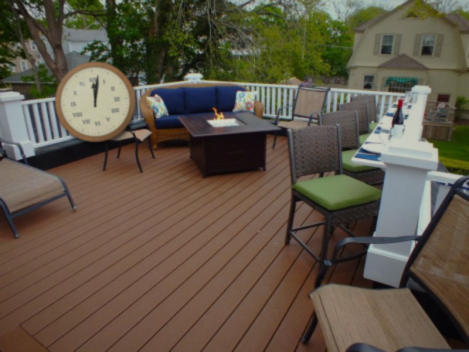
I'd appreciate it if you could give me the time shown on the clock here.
12:02
